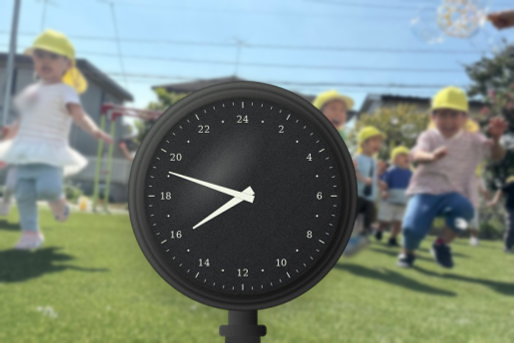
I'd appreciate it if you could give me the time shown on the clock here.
15:48
